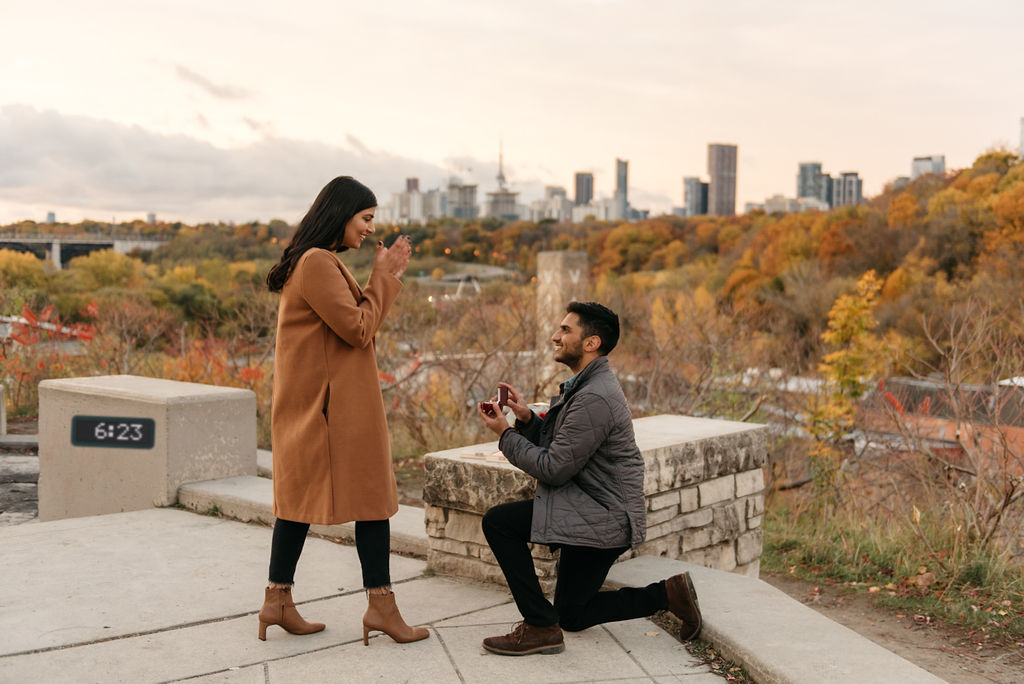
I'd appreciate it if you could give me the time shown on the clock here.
6:23
